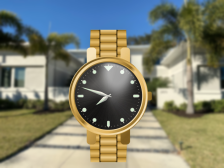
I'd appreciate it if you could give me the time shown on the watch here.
7:48
